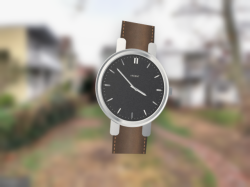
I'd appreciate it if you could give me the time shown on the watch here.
3:52
